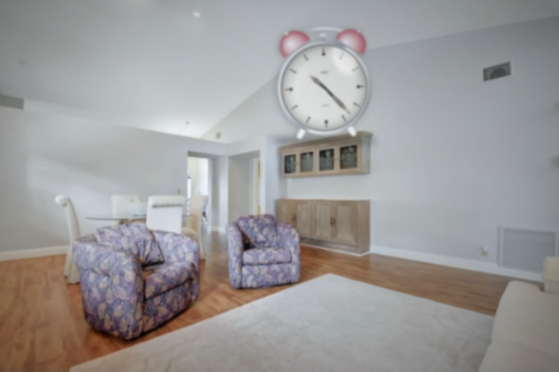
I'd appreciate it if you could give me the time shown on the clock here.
10:23
